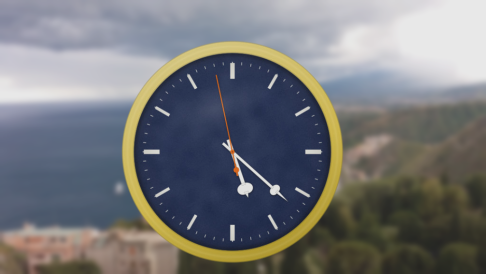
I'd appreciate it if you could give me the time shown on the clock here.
5:21:58
